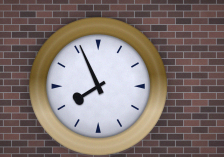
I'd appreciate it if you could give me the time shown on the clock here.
7:56
